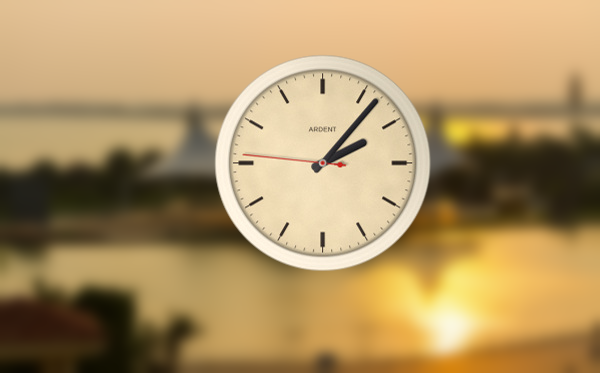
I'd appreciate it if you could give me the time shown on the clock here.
2:06:46
